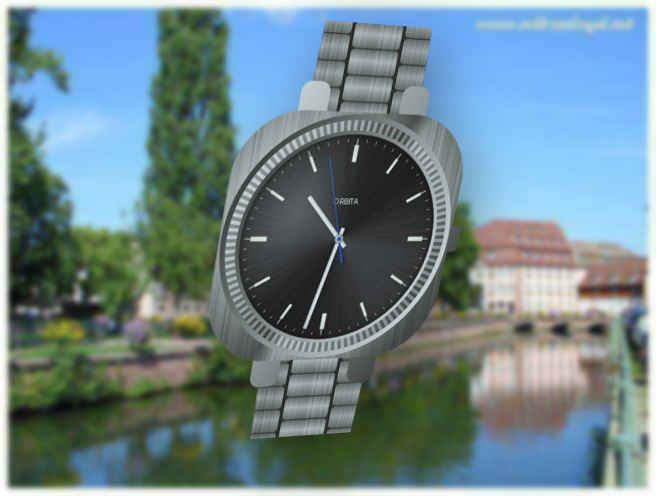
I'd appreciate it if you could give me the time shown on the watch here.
10:31:57
